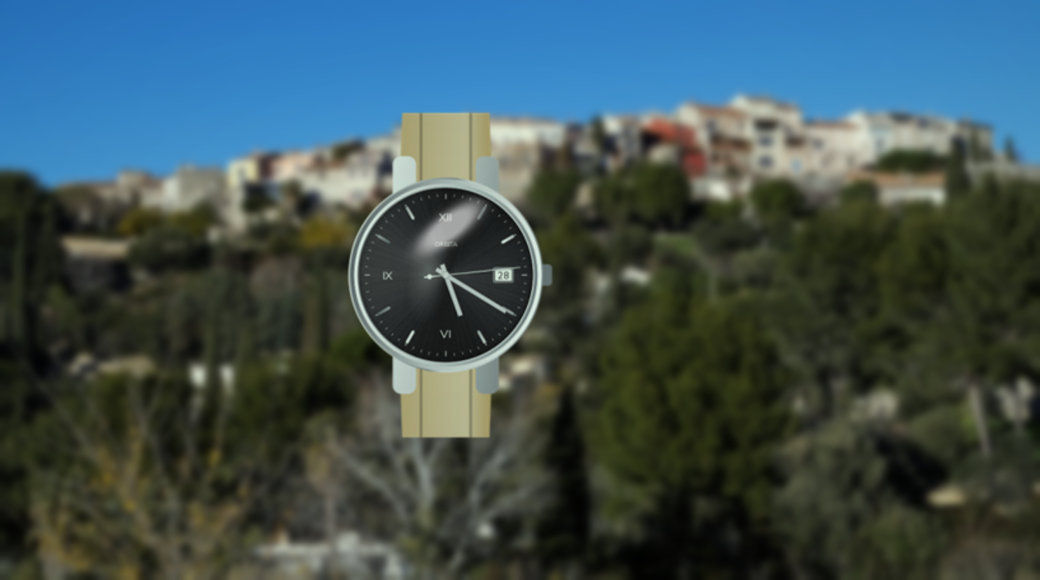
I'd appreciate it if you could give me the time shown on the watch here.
5:20:14
